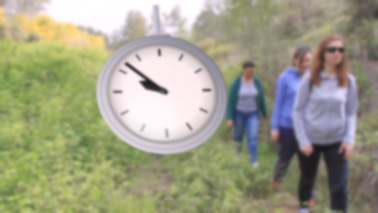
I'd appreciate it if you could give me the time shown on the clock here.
9:52
